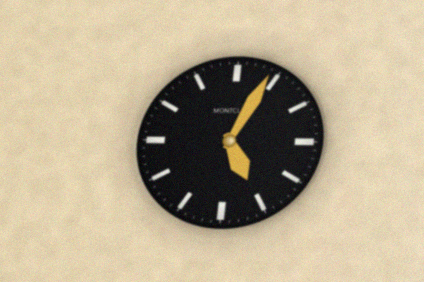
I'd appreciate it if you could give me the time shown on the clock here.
5:04
